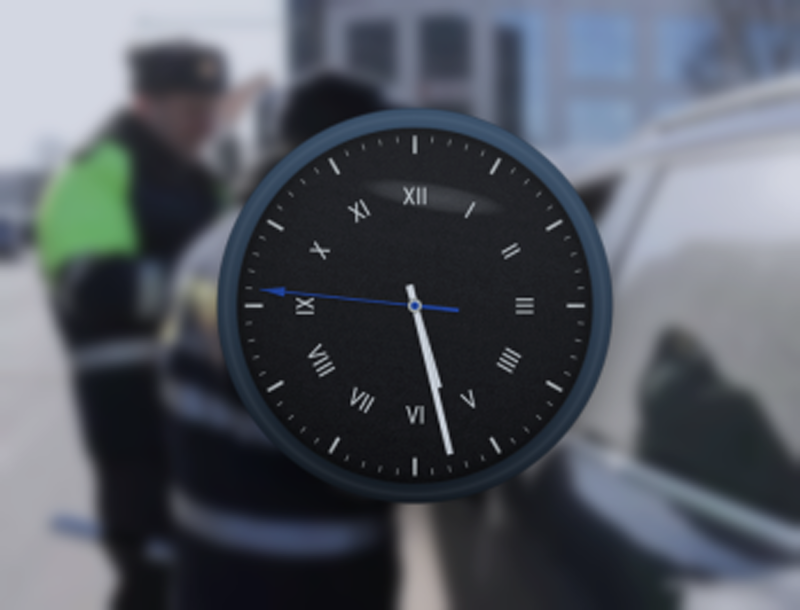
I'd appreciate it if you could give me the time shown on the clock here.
5:27:46
